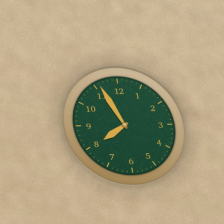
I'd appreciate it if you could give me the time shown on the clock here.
7:56
